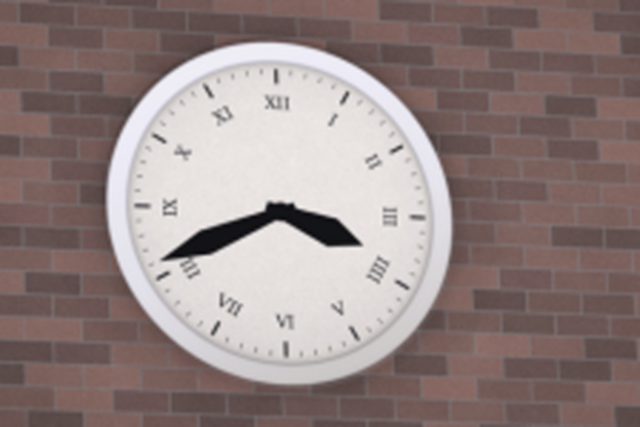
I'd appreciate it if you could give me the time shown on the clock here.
3:41
